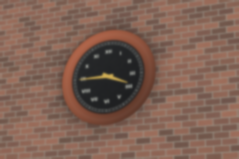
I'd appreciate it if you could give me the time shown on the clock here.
3:45
